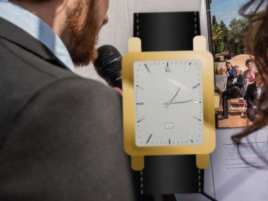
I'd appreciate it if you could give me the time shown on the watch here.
1:14
